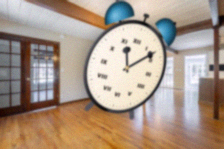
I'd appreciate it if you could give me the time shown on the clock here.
11:08
